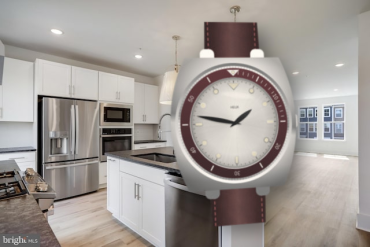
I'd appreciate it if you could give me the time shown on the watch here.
1:47
